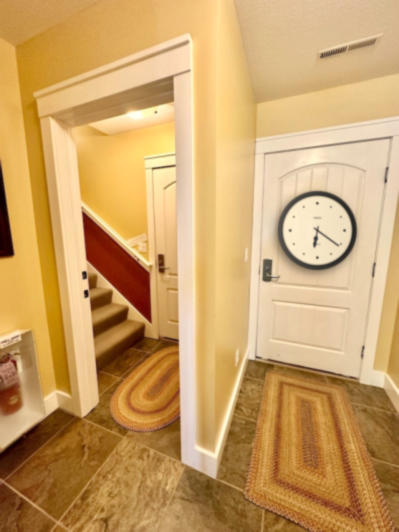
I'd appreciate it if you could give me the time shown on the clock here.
6:21
